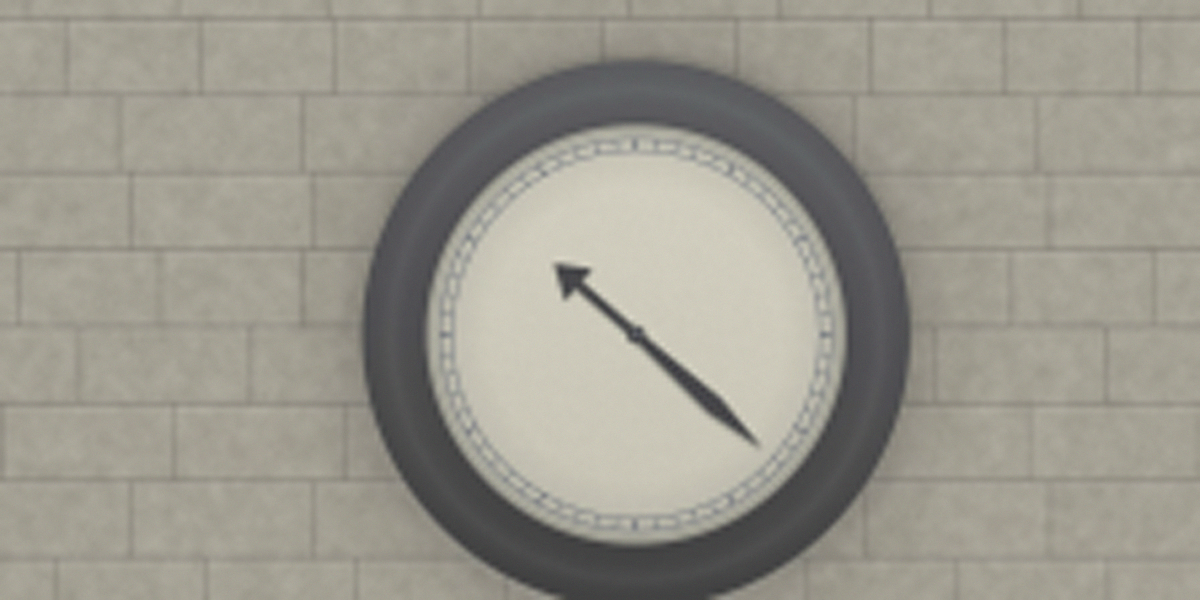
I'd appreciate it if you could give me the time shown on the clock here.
10:22
